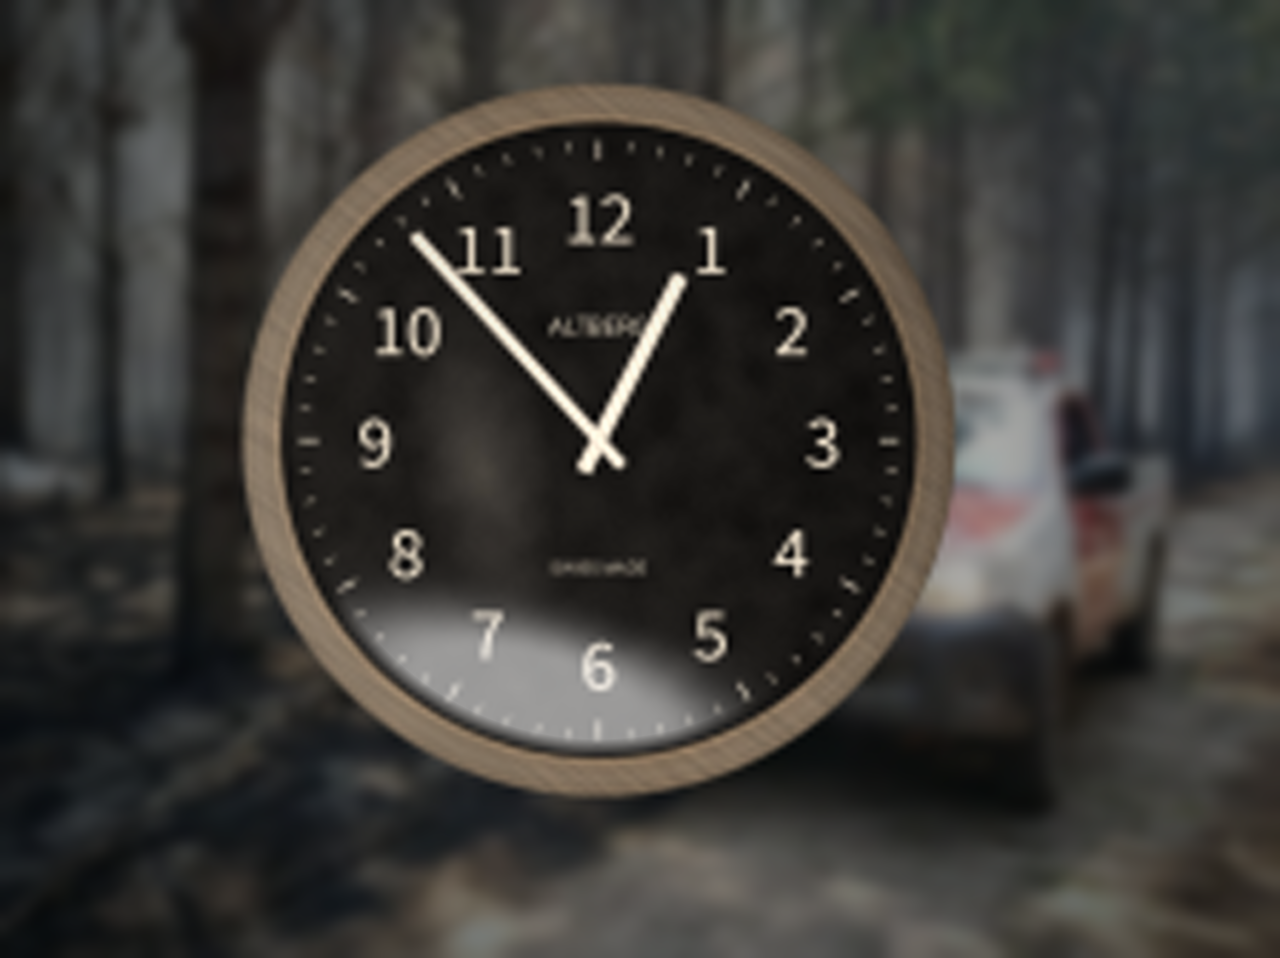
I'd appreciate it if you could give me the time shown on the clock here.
12:53
